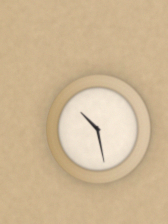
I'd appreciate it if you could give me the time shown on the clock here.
10:28
